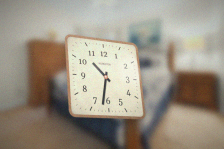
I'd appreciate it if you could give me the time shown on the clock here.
10:32
